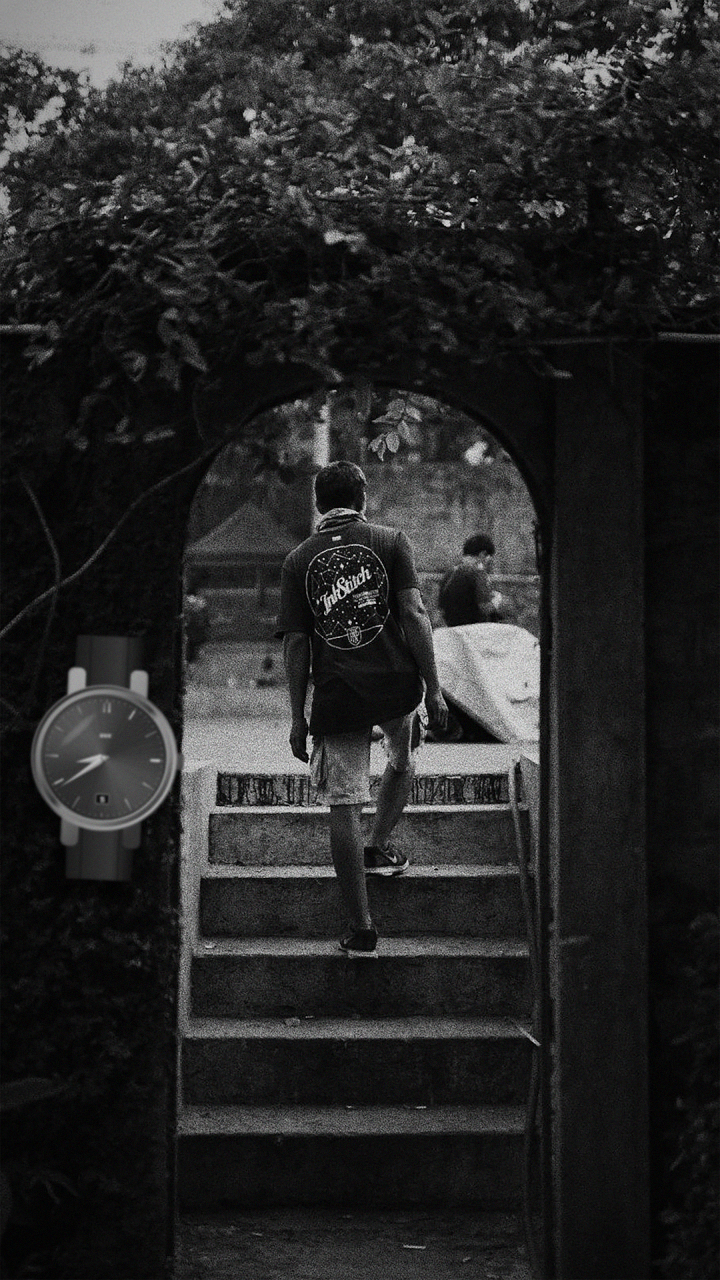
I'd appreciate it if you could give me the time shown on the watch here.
8:39
